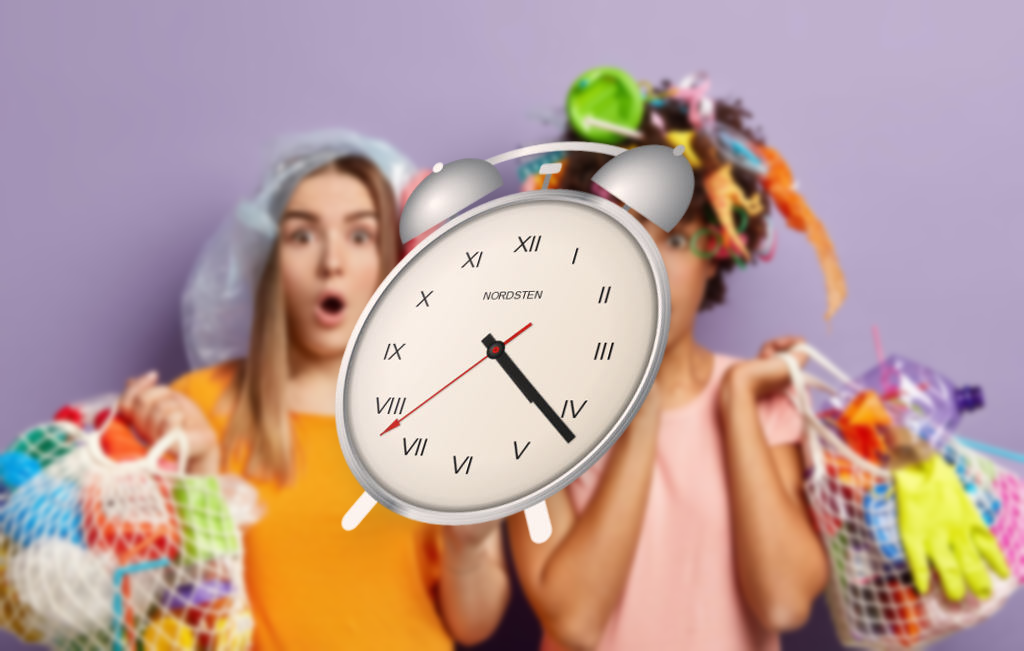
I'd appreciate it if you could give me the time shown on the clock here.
4:21:38
